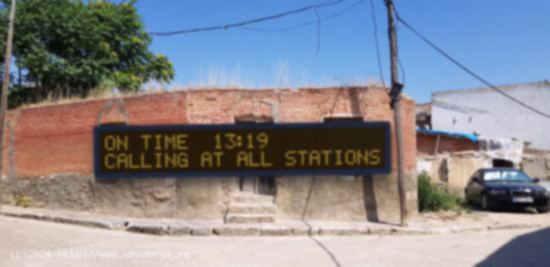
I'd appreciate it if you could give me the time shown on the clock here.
13:19
